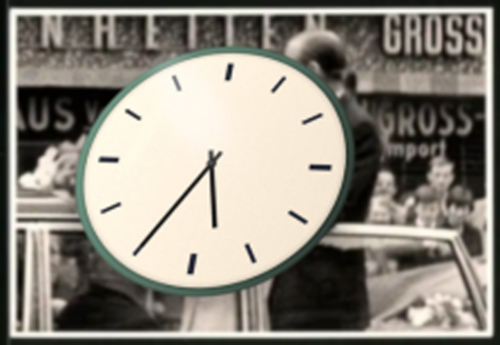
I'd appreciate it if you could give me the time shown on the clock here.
5:35
